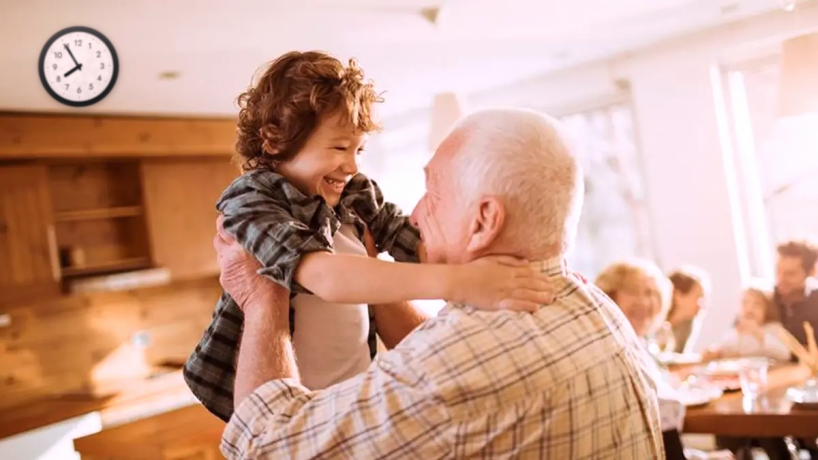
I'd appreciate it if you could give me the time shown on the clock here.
7:55
